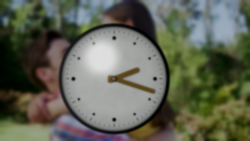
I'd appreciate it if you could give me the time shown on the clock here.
2:18
